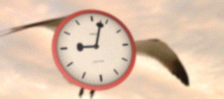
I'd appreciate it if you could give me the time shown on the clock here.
9:03
